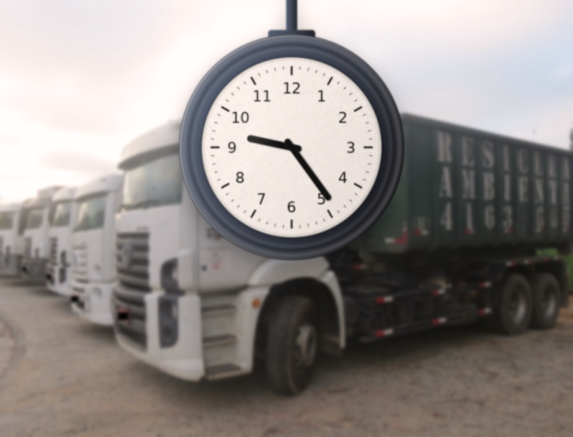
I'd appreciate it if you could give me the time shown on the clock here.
9:24
